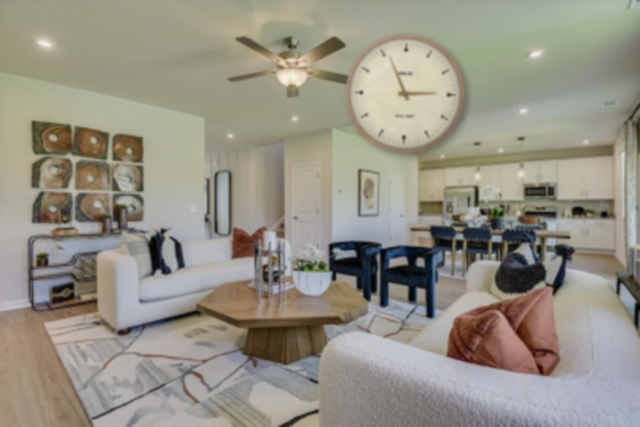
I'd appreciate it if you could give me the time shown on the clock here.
2:56
